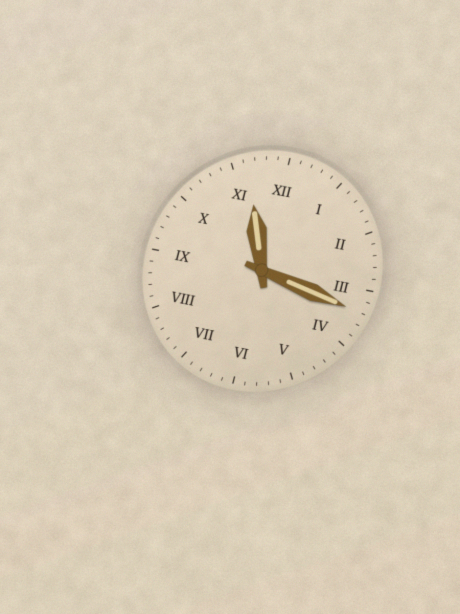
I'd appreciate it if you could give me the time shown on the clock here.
11:17
